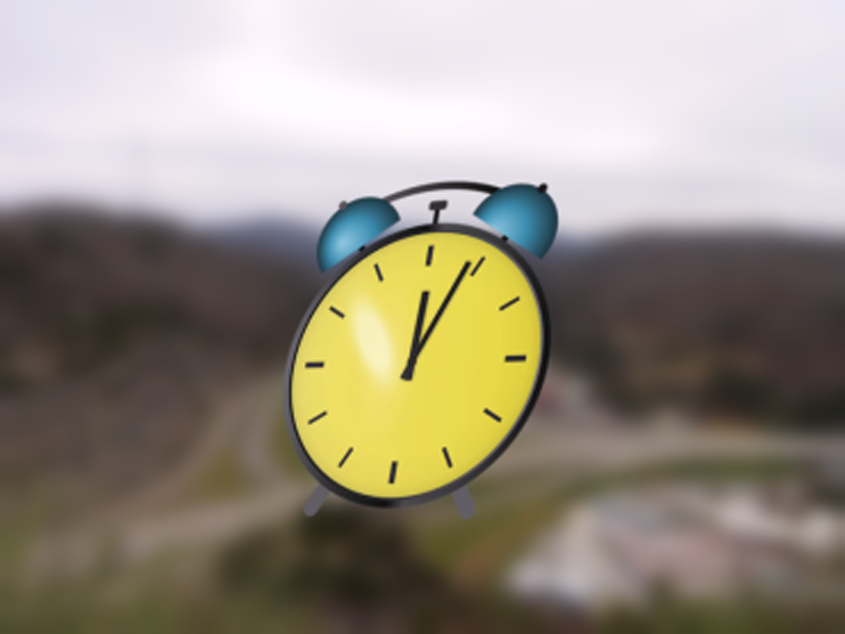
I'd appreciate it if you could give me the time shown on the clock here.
12:04
